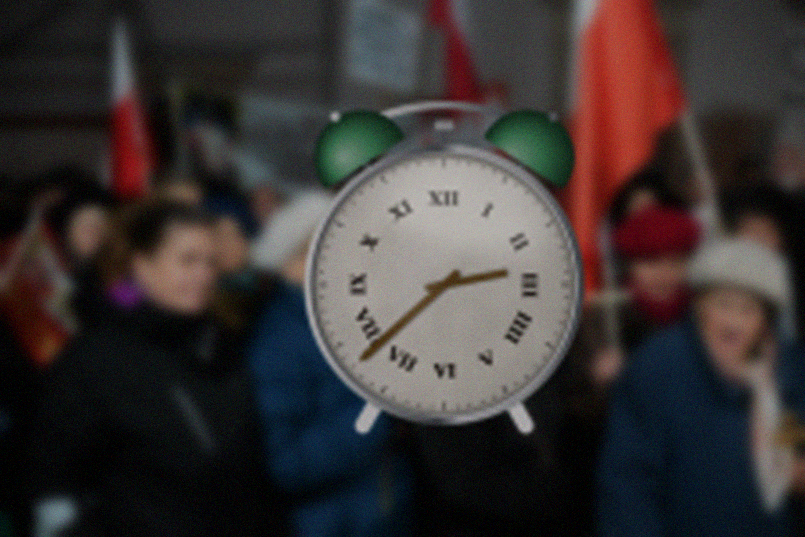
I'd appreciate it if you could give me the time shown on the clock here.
2:38
